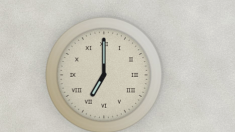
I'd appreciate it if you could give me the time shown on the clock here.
7:00
